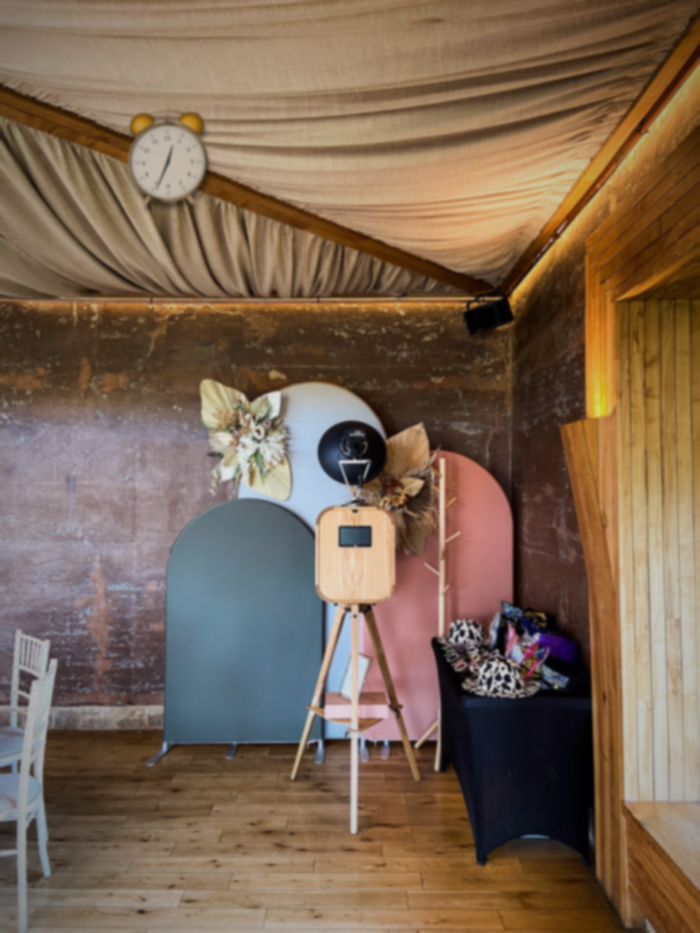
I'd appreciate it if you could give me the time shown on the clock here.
12:34
